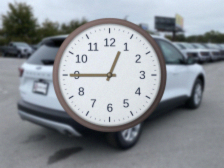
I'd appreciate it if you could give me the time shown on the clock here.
12:45
